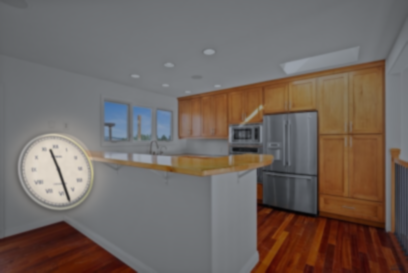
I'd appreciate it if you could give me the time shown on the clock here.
11:28
